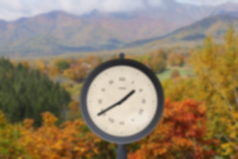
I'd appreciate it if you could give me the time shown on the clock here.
1:40
